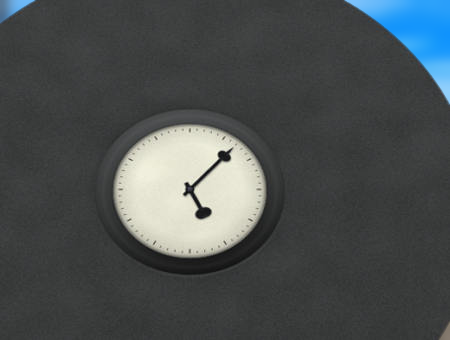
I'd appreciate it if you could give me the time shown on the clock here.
5:07
